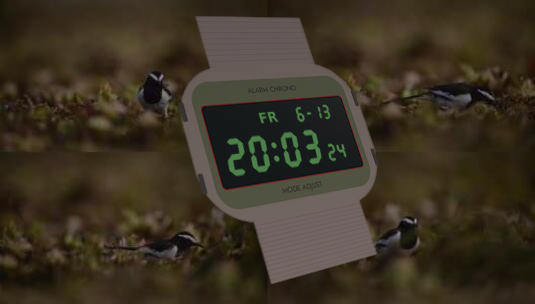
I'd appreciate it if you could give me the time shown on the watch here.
20:03:24
